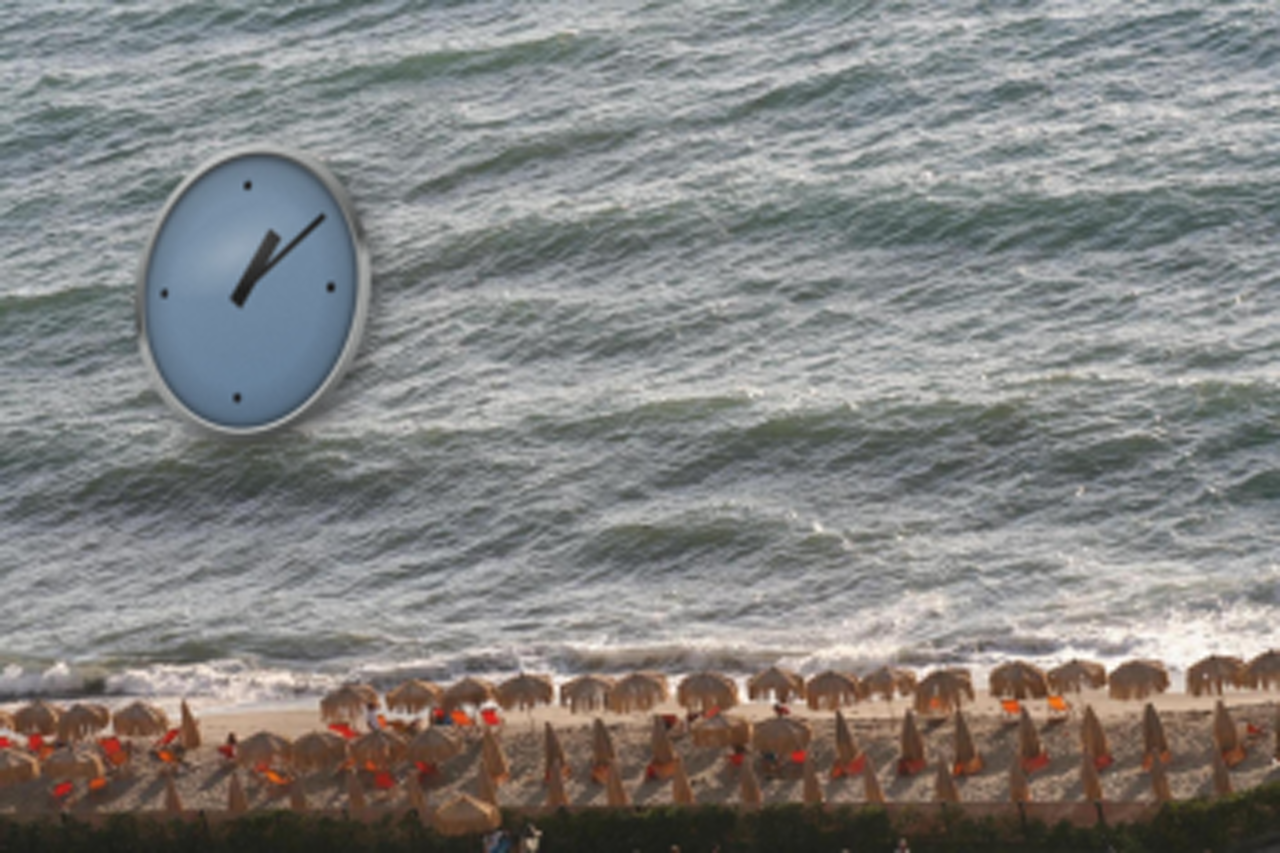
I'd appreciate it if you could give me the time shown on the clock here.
1:09
